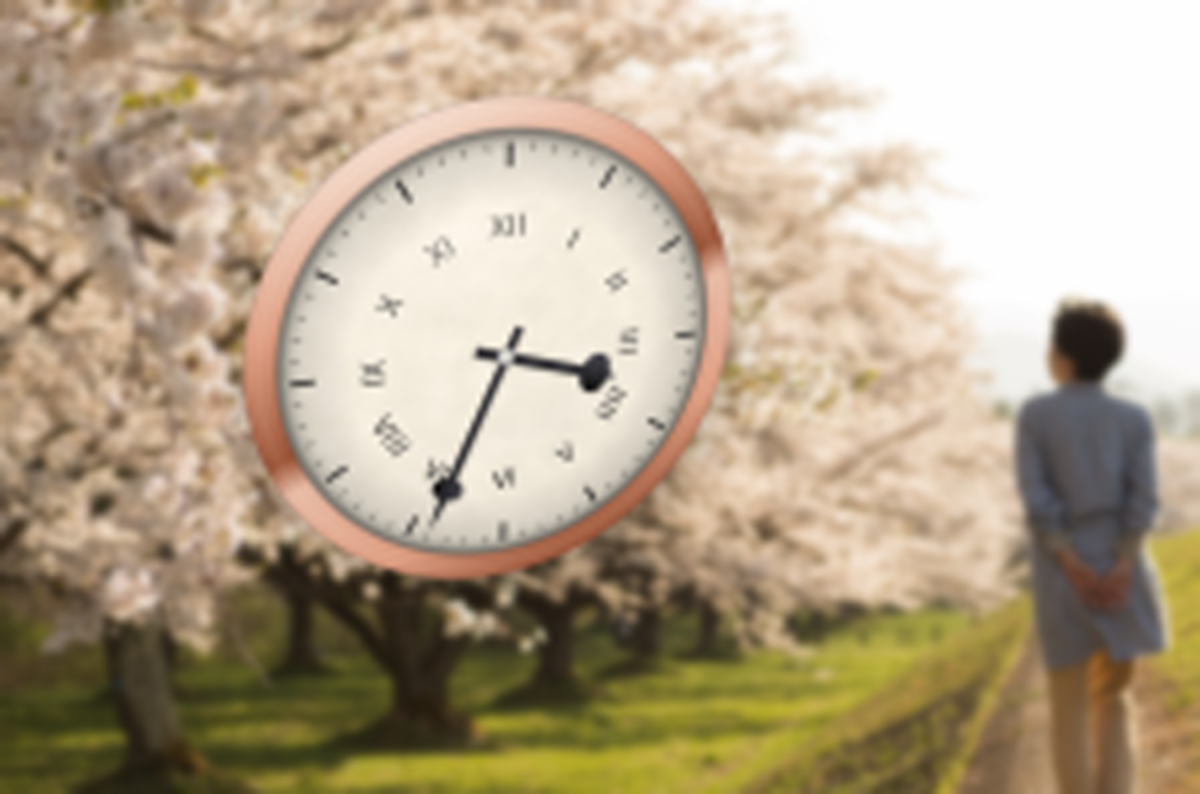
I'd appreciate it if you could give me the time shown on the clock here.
3:34
